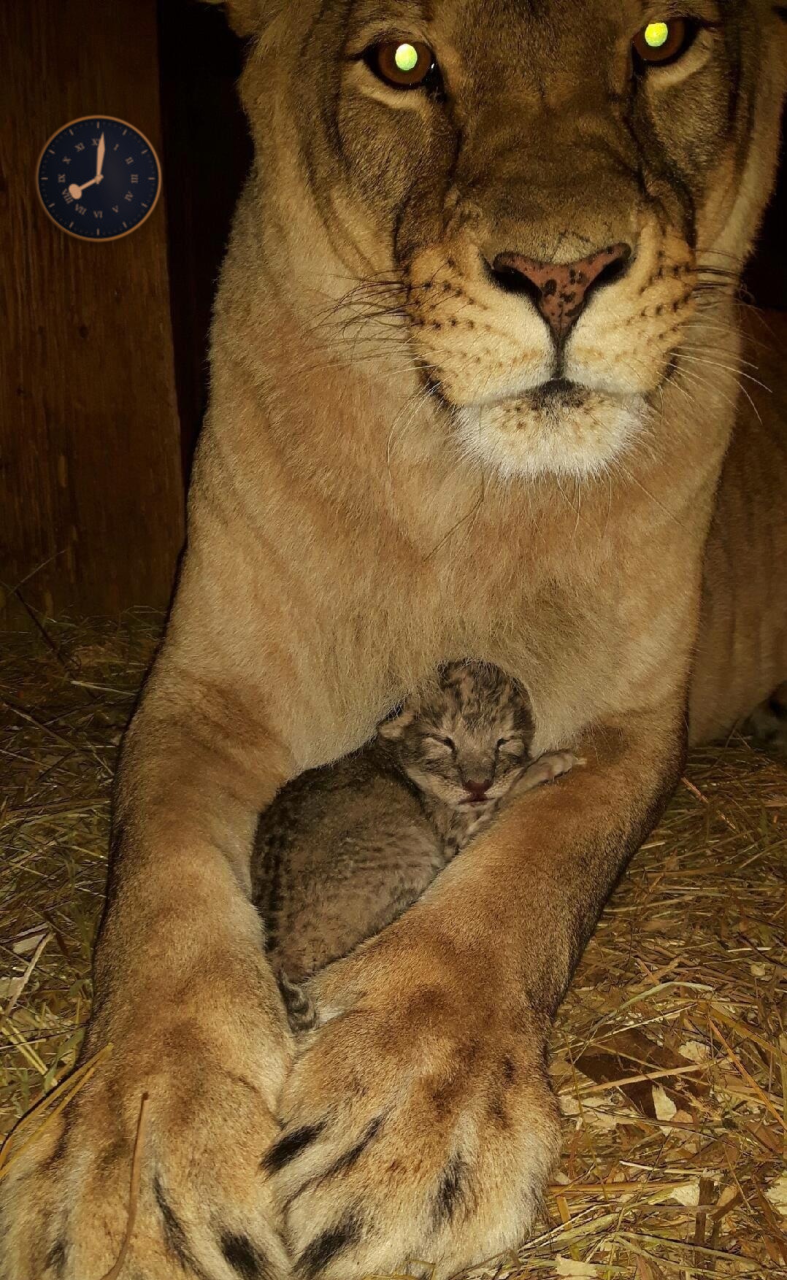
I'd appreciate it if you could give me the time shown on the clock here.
8:01
